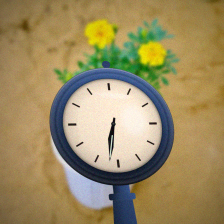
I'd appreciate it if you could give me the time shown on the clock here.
6:32
